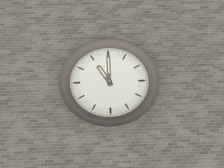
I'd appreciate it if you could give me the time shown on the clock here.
11:00
